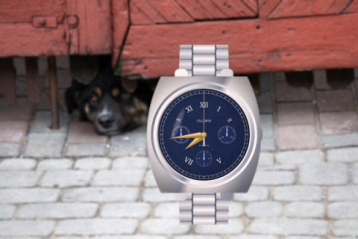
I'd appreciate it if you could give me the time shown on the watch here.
7:44
